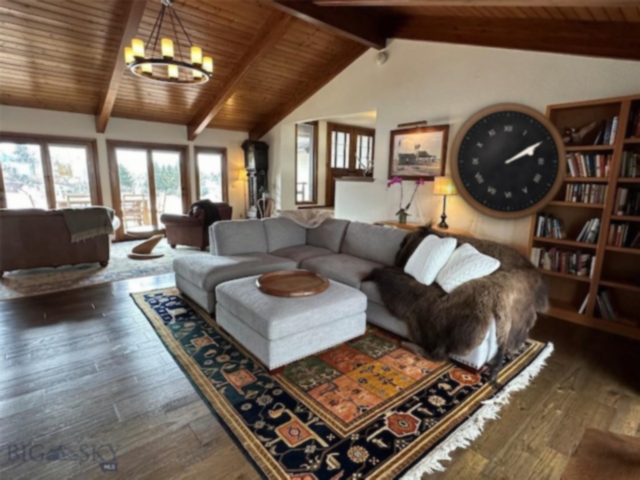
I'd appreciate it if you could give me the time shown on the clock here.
2:10
